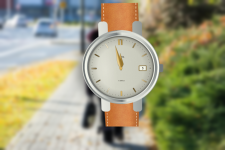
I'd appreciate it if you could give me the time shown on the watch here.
11:58
